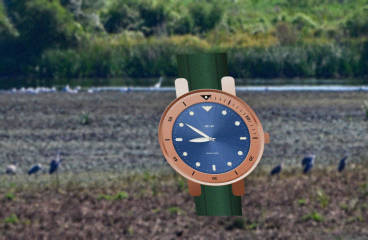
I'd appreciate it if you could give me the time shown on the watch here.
8:51
